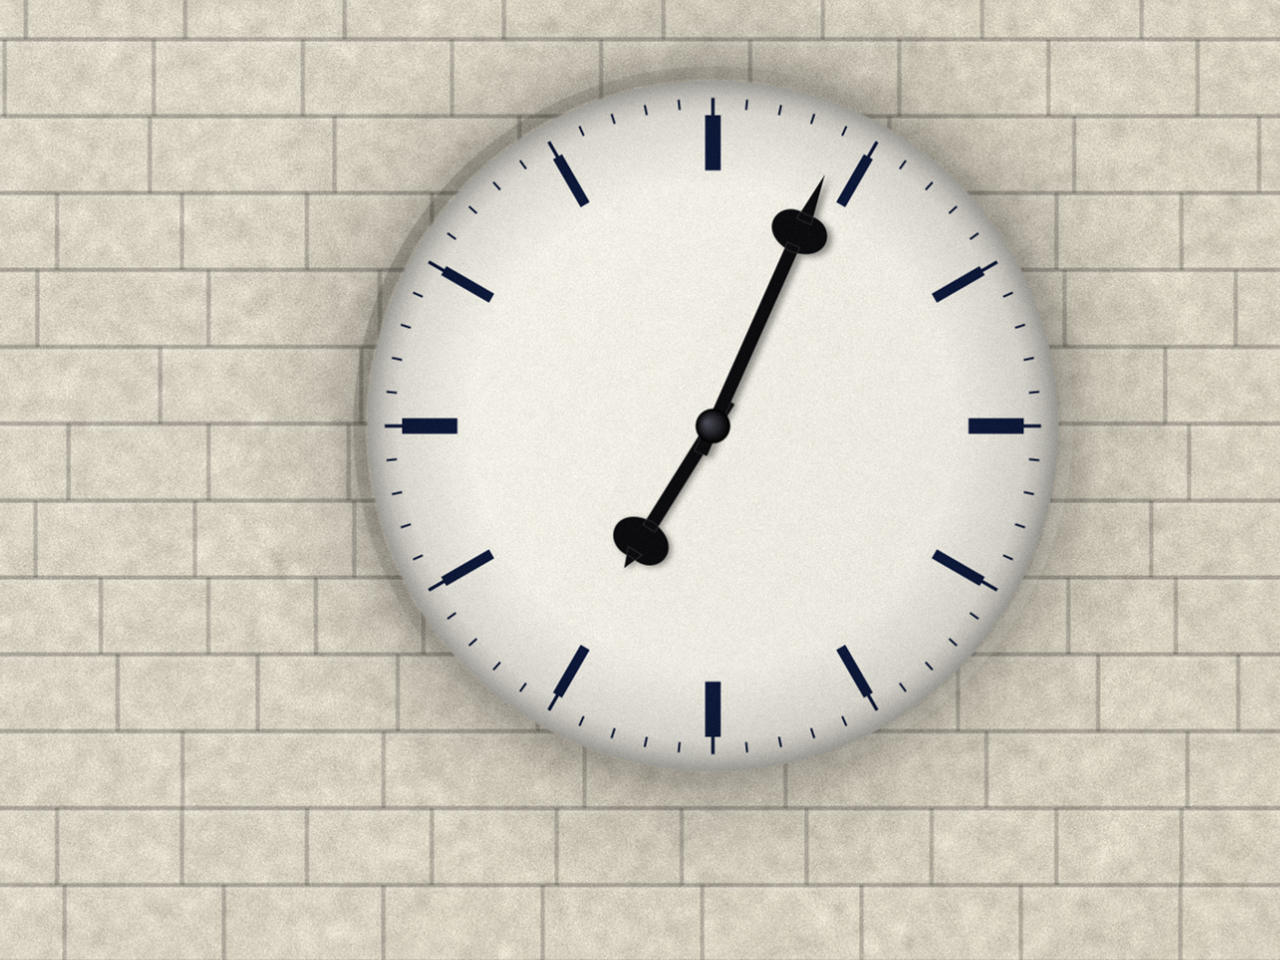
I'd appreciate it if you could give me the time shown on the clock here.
7:04
